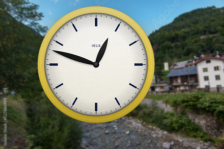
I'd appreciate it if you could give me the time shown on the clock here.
12:48
